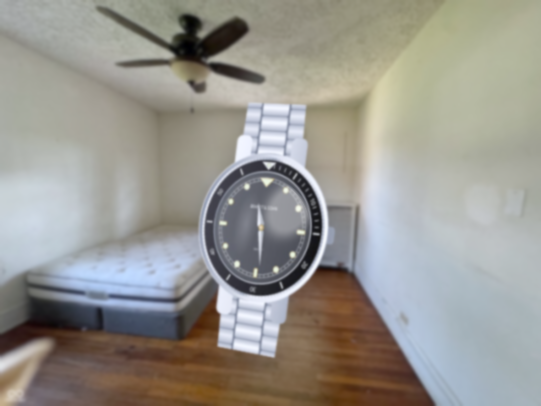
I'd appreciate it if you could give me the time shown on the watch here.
11:29
